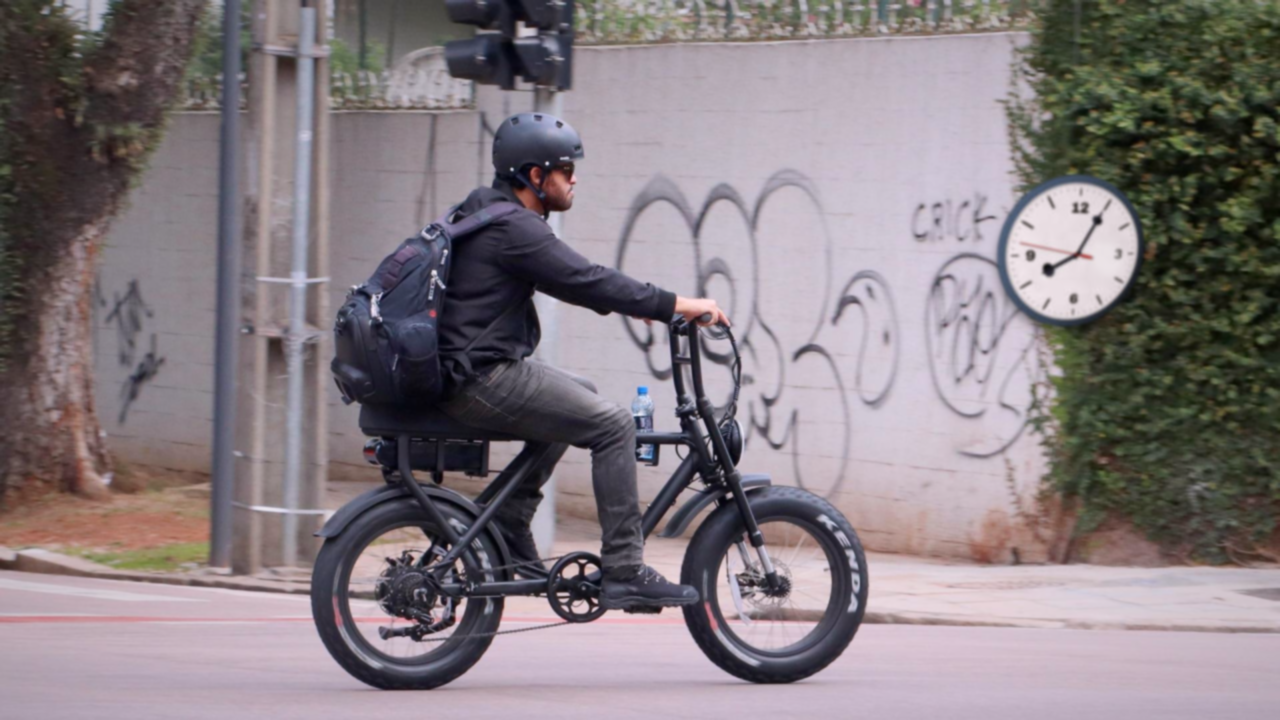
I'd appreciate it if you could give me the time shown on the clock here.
8:04:47
